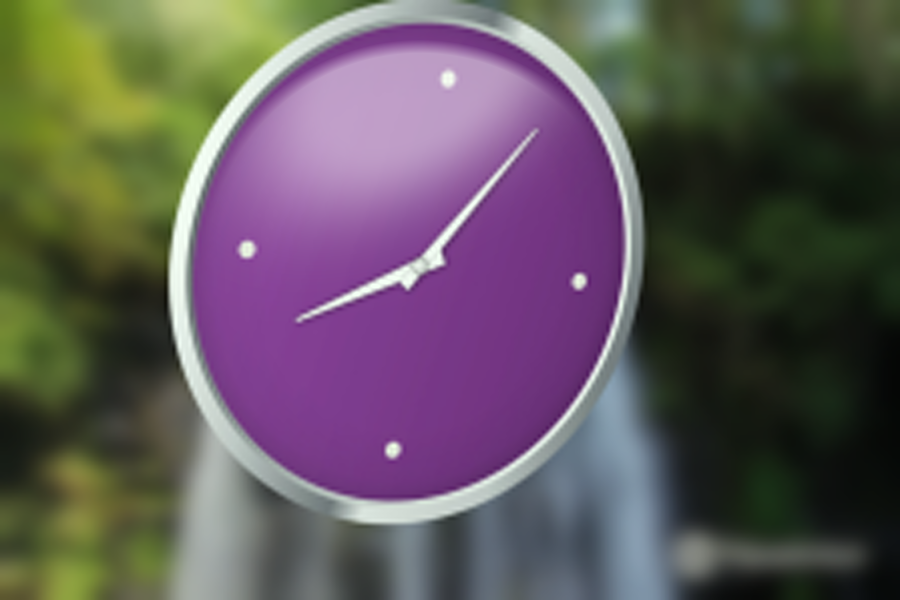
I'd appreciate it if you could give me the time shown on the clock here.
8:06
